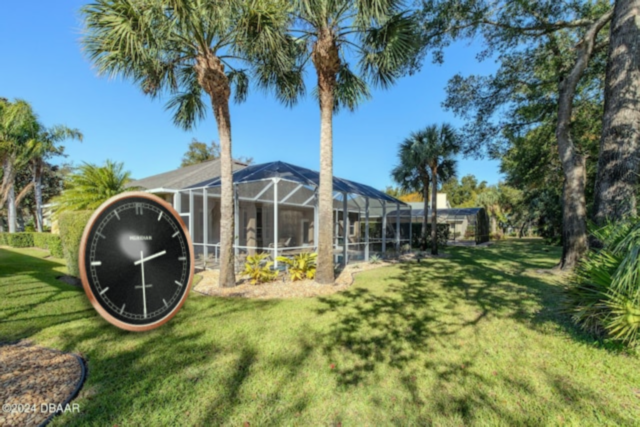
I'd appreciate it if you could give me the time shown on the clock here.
2:30
